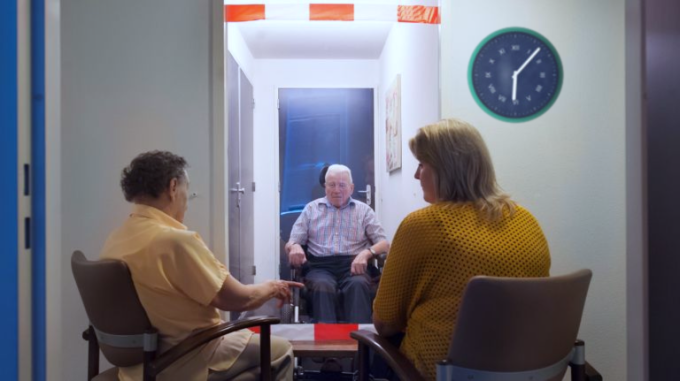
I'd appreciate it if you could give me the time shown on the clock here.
6:07
